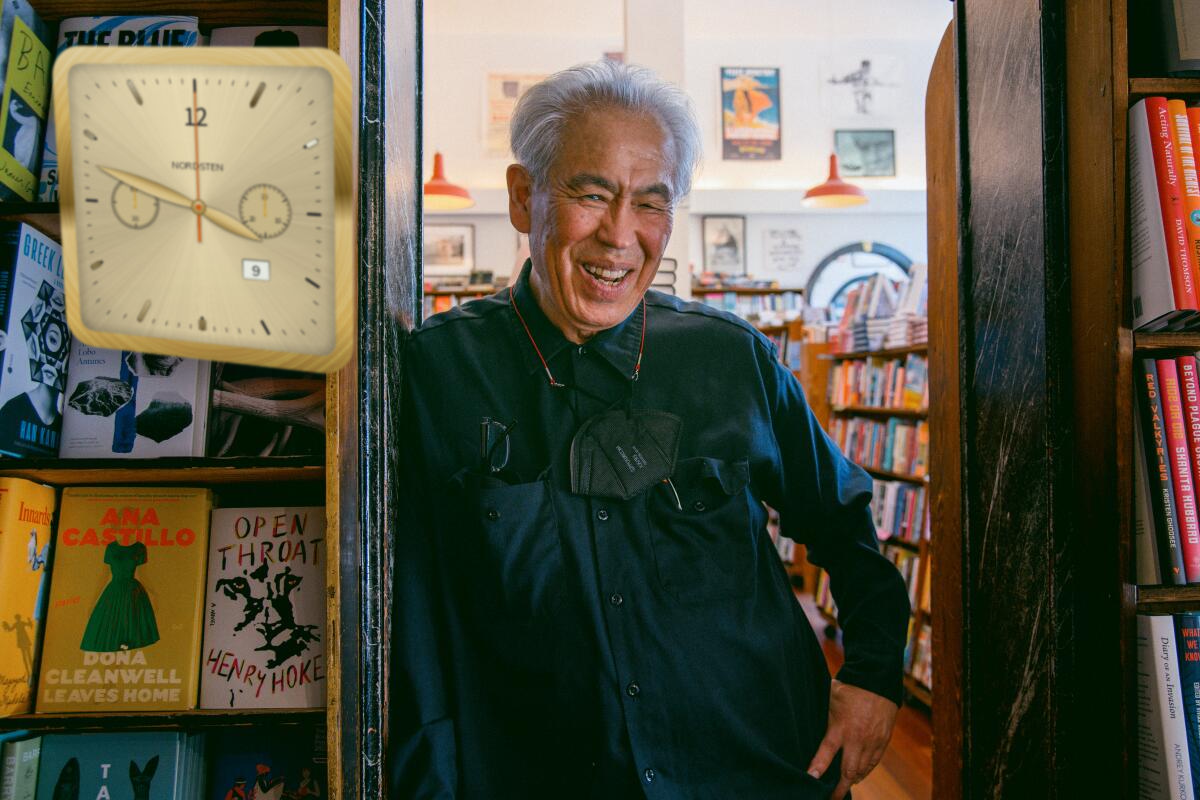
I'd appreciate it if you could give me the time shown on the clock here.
3:48
